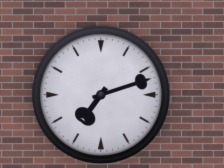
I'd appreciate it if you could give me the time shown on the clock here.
7:12
